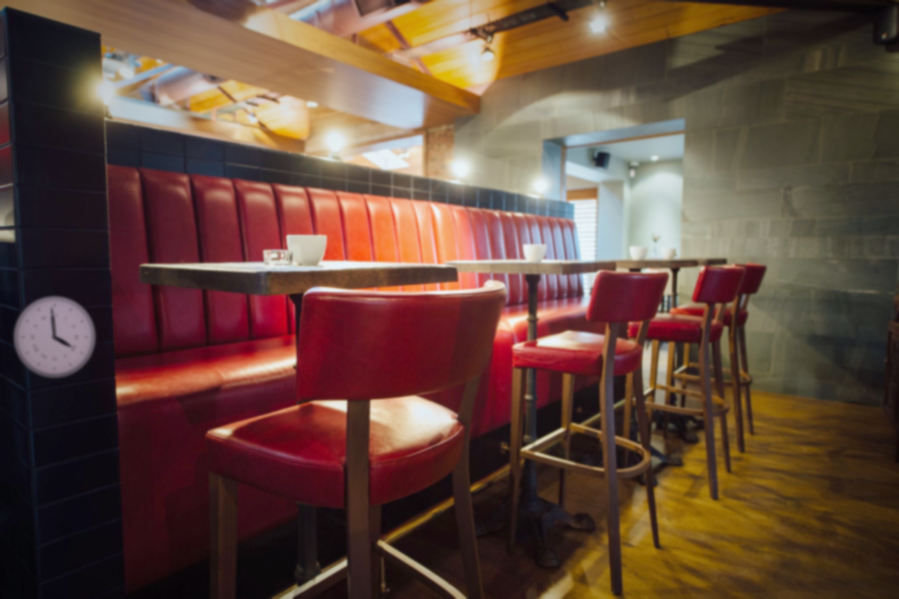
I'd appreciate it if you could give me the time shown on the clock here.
3:59
